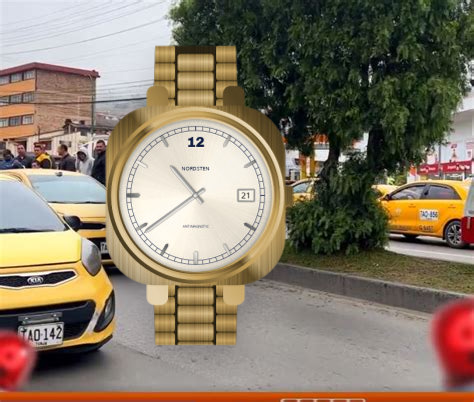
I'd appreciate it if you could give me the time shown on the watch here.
10:39
